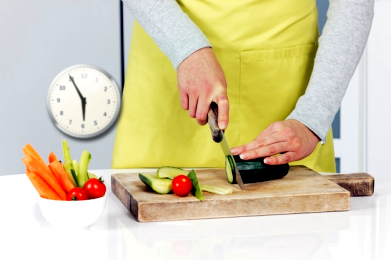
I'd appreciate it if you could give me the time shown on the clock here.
5:55
